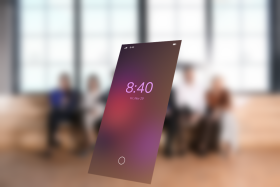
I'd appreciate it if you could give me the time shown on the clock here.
8:40
